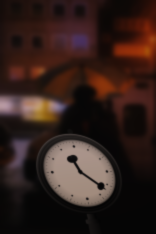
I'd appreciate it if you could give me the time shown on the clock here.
11:22
